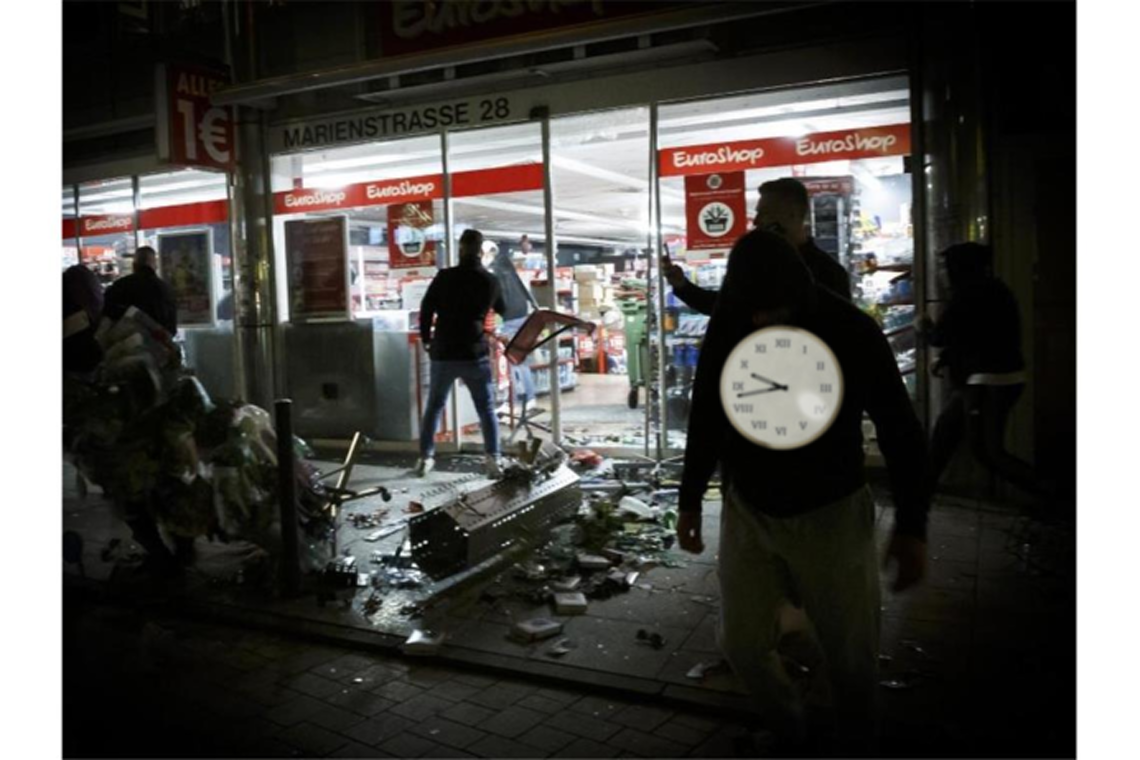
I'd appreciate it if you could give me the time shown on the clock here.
9:43
